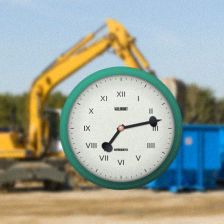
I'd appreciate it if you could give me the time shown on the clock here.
7:13
